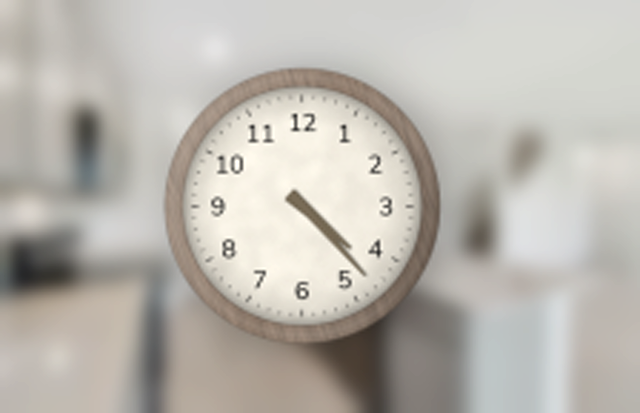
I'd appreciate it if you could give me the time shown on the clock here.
4:23
